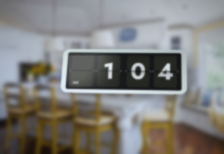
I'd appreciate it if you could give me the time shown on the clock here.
1:04
